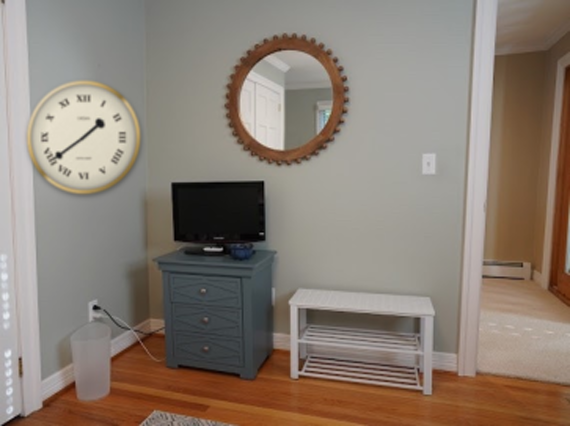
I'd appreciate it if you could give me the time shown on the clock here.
1:39
